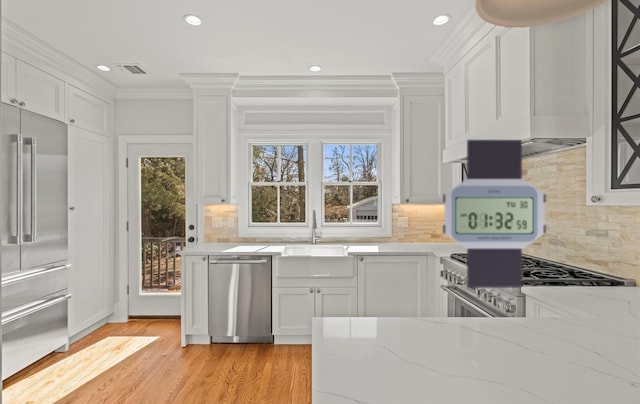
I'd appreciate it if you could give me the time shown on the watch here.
1:32
